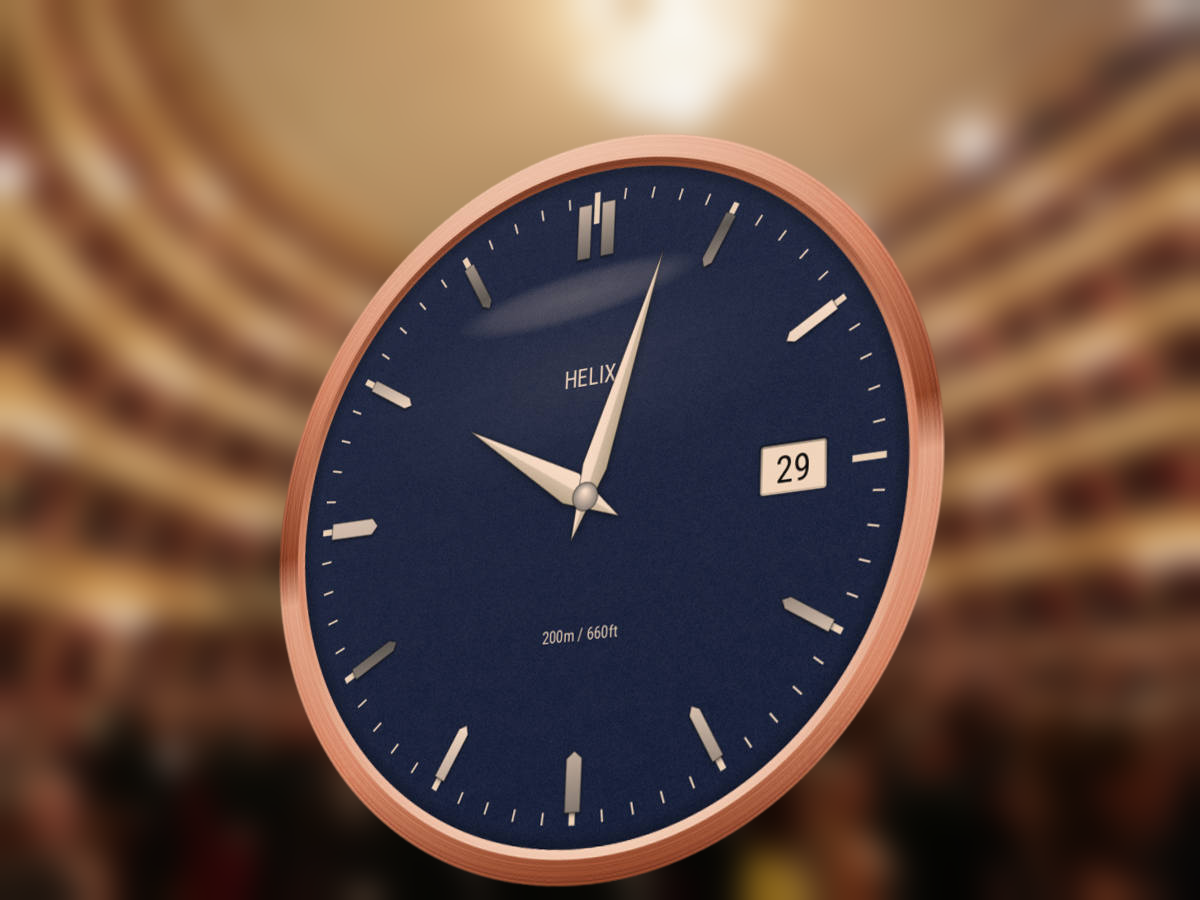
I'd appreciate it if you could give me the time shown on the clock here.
10:03
